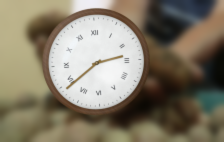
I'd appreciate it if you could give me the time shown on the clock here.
2:39
